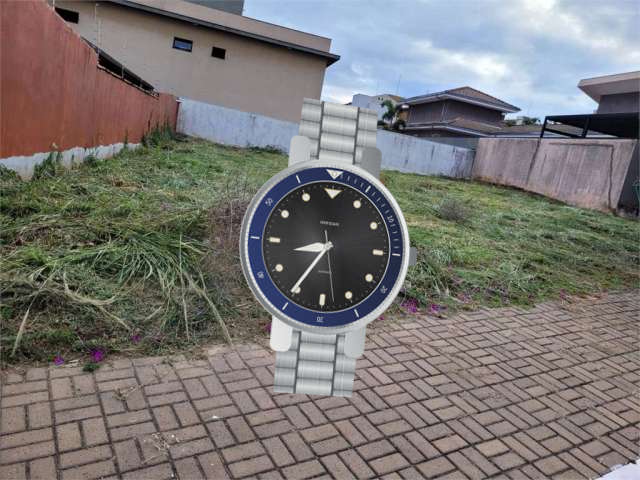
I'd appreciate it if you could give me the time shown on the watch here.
8:35:28
